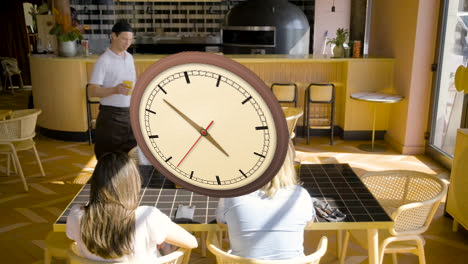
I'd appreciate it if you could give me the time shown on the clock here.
4:53:38
